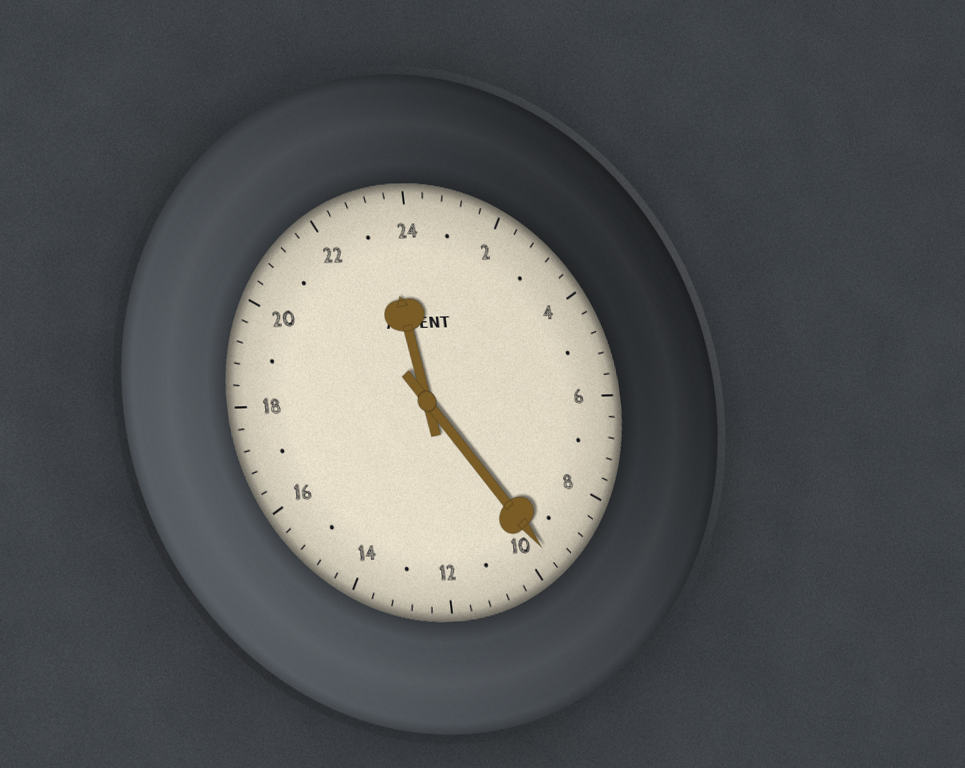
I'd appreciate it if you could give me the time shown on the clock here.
23:24
